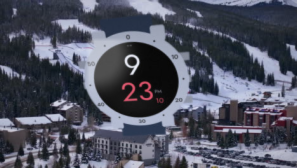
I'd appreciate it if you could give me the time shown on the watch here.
9:23
